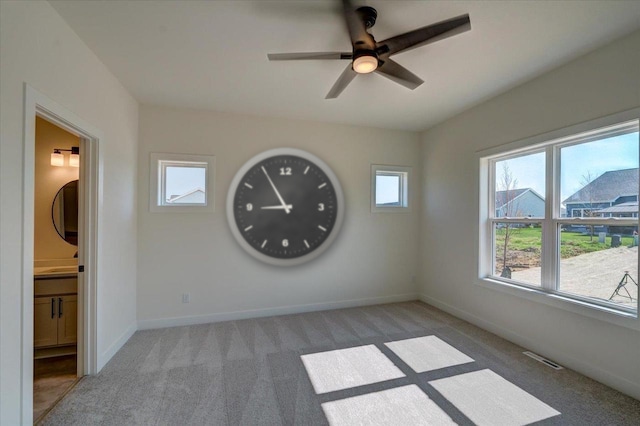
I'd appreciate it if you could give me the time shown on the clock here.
8:55
